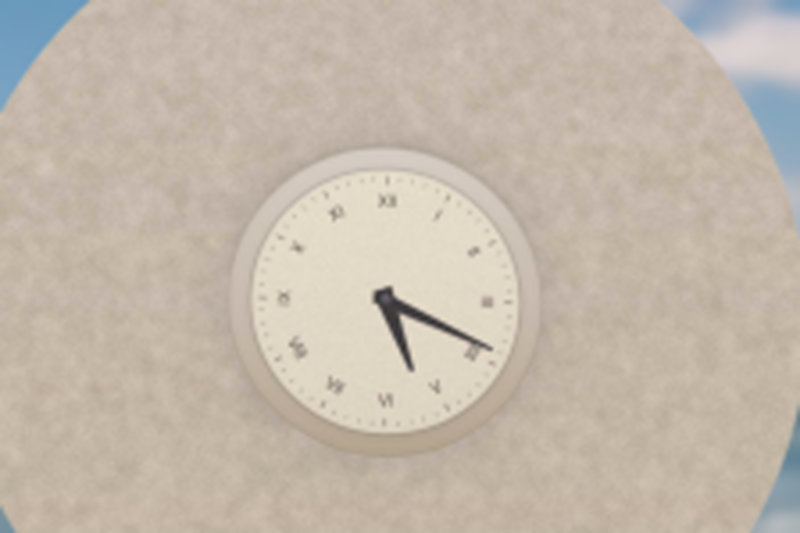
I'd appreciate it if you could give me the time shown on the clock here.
5:19
